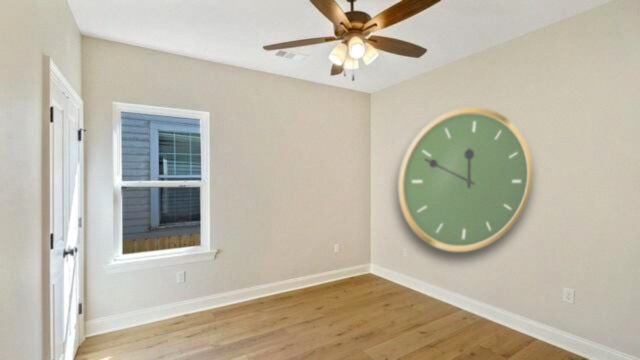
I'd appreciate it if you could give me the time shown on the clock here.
11:49
